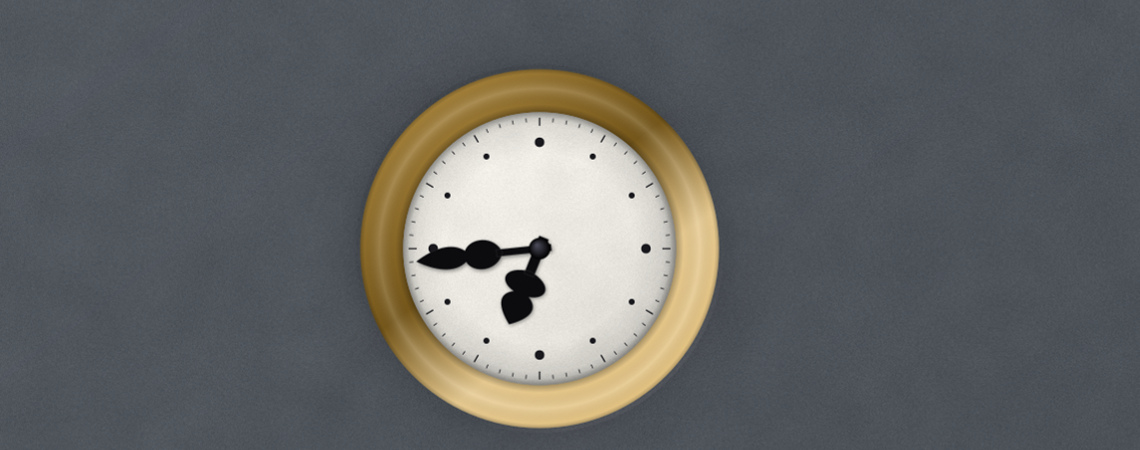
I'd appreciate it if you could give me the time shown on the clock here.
6:44
